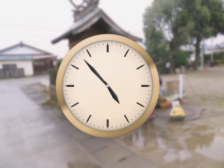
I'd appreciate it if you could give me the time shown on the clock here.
4:53
